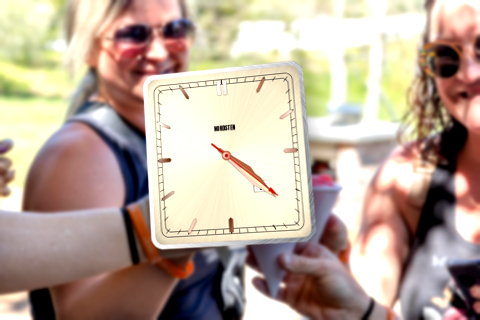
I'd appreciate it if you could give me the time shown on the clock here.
4:22:22
